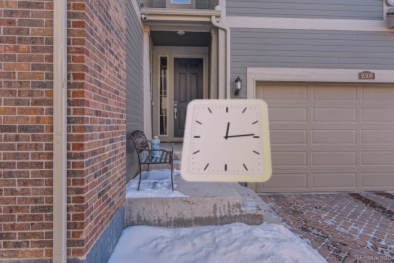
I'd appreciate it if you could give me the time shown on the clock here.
12:14
